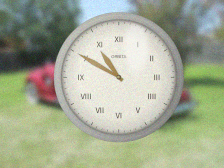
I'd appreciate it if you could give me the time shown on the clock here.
10:50
